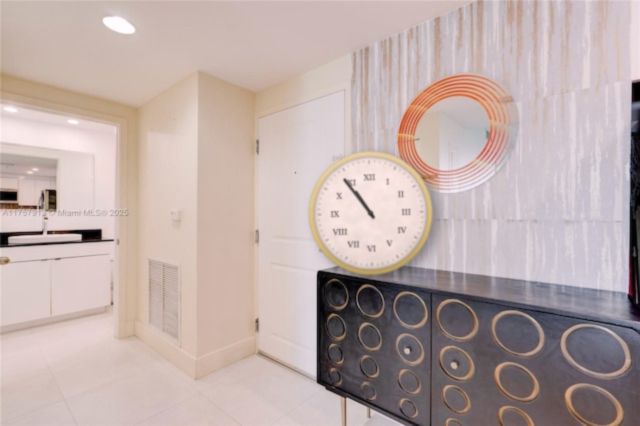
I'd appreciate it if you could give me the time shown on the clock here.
10:54
